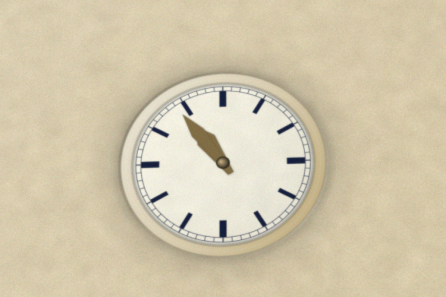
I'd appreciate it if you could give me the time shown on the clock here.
10:54
